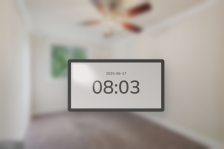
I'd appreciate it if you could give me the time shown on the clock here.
8:03
